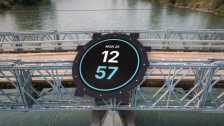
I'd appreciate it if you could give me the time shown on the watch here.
12:57
